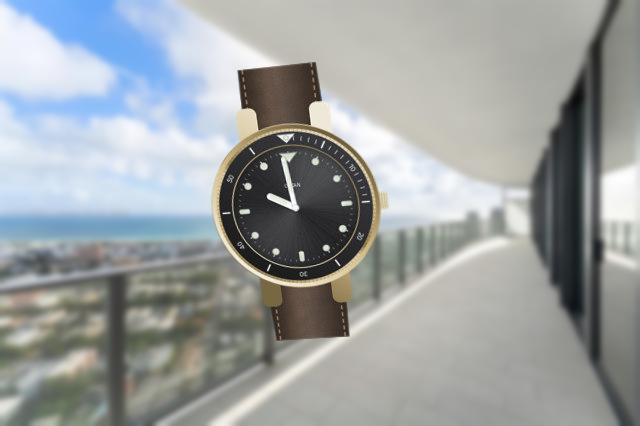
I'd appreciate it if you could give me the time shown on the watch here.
9:59
